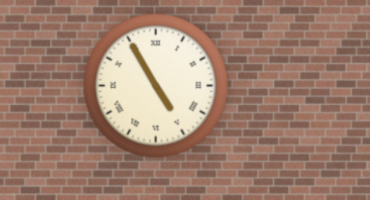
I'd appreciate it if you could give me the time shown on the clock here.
4:55
